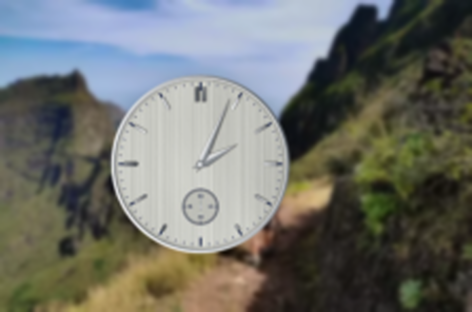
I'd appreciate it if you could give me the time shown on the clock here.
2:04
